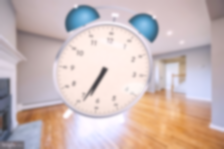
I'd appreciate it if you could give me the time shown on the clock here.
6:34
